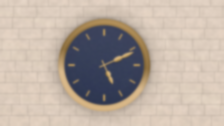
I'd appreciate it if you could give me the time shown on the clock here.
5:11
